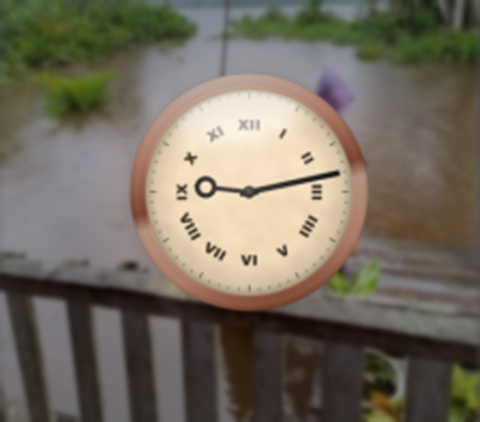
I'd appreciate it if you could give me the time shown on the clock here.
9:13
